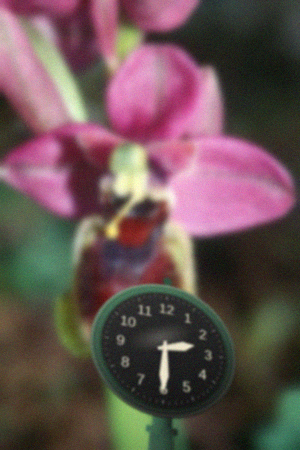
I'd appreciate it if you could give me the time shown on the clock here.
2:30
